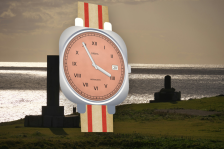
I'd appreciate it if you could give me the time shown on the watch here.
3:55
